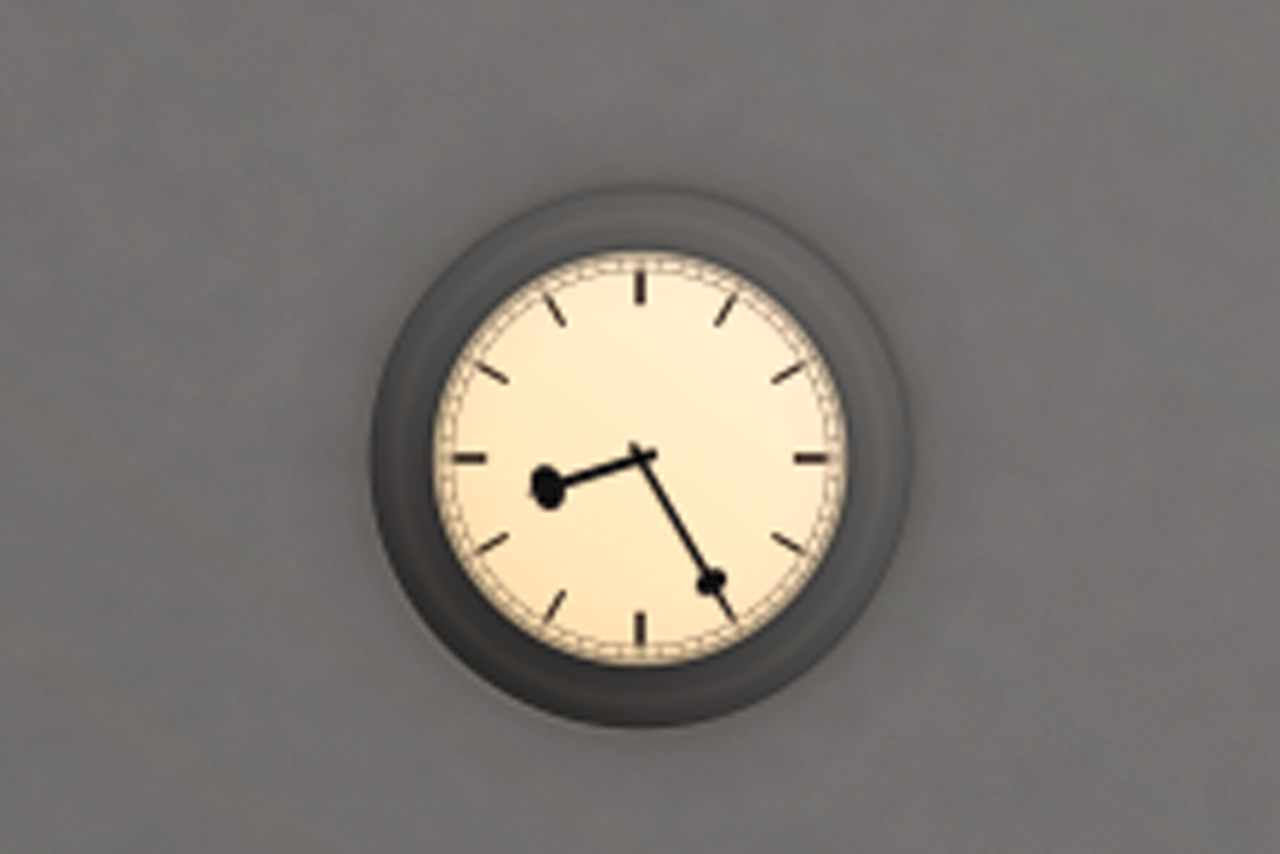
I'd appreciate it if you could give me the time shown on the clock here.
8:25
